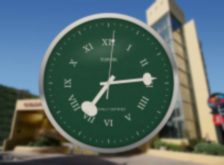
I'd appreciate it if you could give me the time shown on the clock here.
7:14:01
